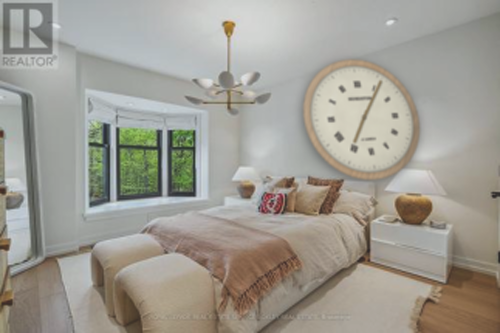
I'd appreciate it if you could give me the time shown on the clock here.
7:06
